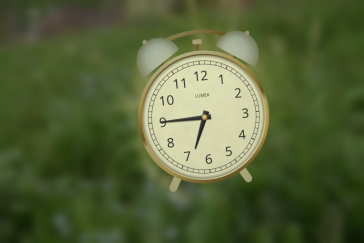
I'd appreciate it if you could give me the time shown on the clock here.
6:45
